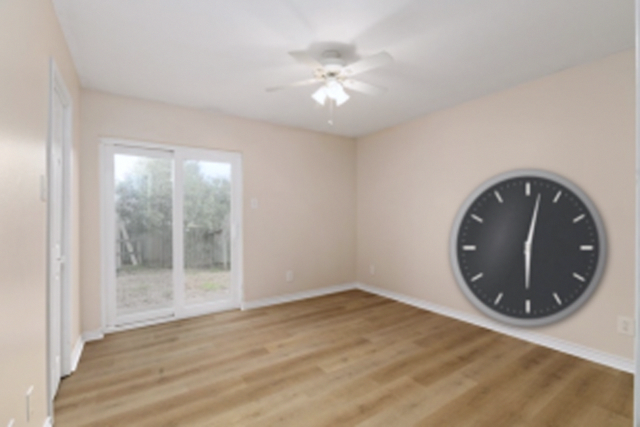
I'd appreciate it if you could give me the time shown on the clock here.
6:02
